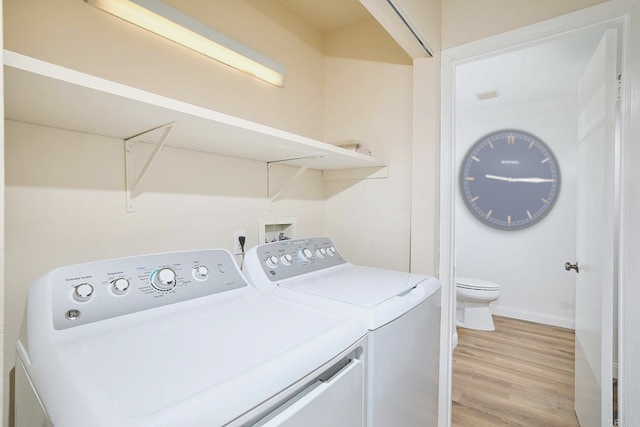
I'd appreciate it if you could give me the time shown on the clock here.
9:15
